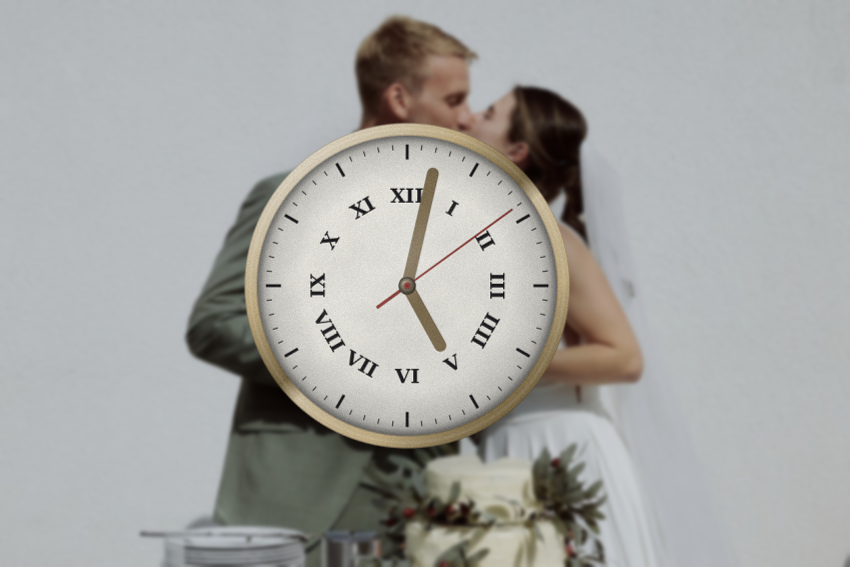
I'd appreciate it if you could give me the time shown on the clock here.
5:02:09
